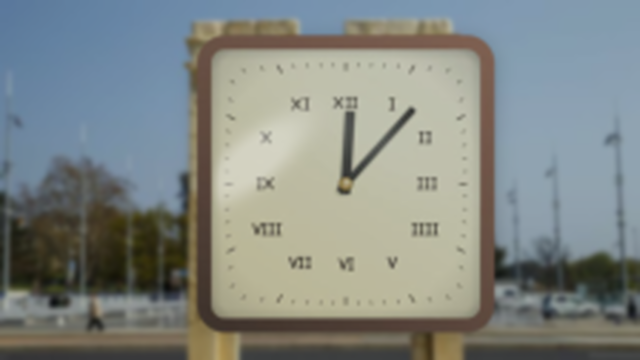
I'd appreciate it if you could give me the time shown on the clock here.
12:07
